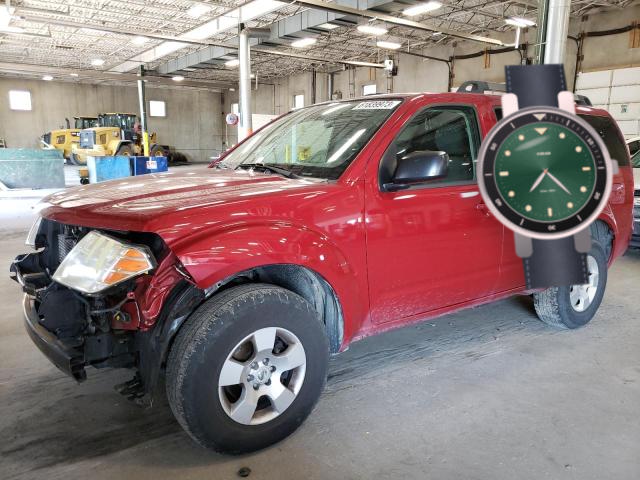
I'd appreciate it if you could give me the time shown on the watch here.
7:23
